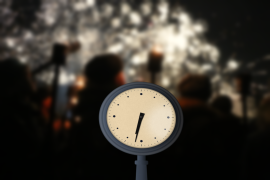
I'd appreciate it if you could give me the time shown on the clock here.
6:32
